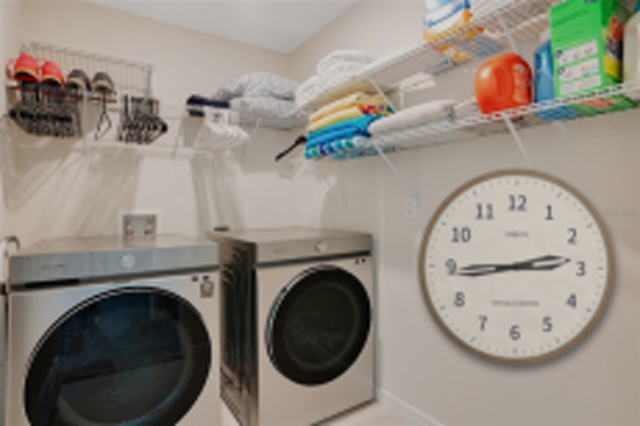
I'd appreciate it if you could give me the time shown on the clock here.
2:44
